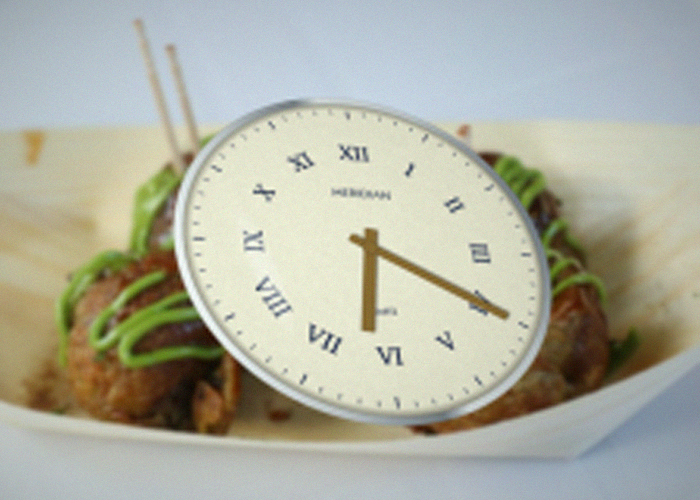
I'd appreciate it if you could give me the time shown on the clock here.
6:20
